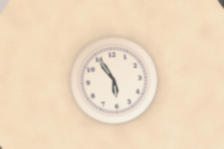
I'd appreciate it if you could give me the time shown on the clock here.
5:55
